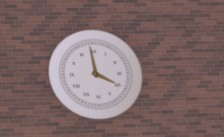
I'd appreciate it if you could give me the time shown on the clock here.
3:59
